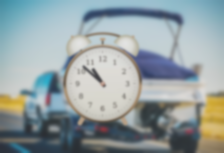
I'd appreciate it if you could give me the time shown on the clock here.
10:52
